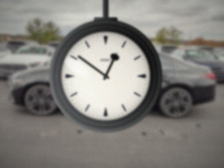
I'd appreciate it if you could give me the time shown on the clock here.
12:51
